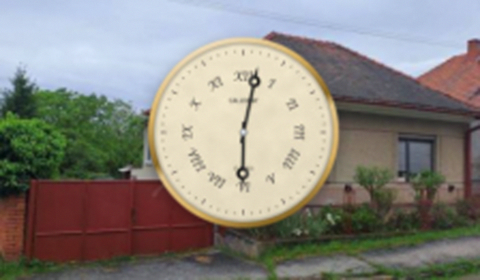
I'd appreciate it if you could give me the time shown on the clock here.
6:02
